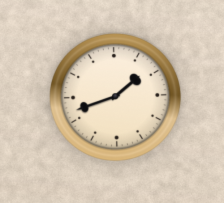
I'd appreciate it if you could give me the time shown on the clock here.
1:42
